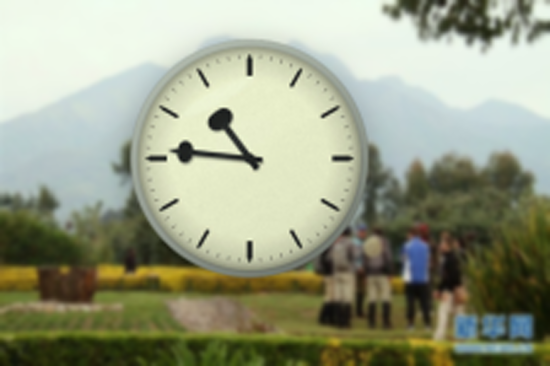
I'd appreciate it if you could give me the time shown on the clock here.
10:46
